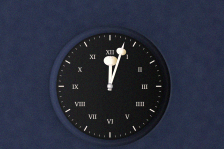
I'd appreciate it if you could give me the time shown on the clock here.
12:03
